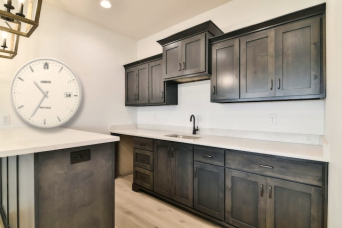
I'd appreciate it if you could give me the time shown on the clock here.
10:35
